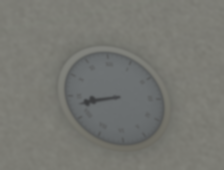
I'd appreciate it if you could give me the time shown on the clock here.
8:43
